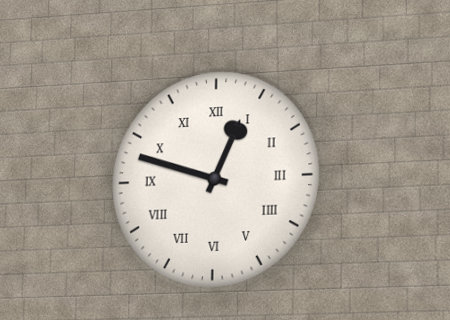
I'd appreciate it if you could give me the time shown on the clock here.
12:48
